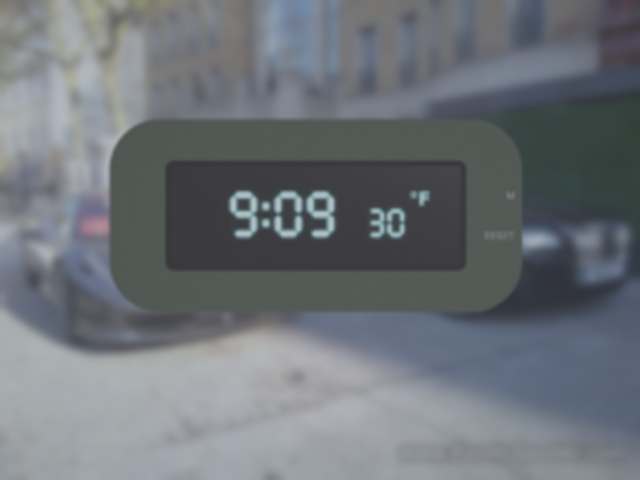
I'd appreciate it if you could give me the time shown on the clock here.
9:09
